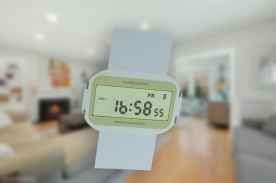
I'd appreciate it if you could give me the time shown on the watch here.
16:58:55
